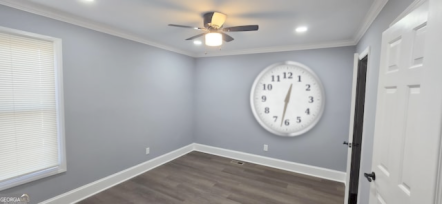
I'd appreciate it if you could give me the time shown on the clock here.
12:32
